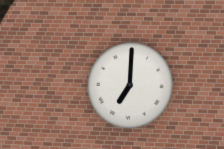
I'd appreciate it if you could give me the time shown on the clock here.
7:00
